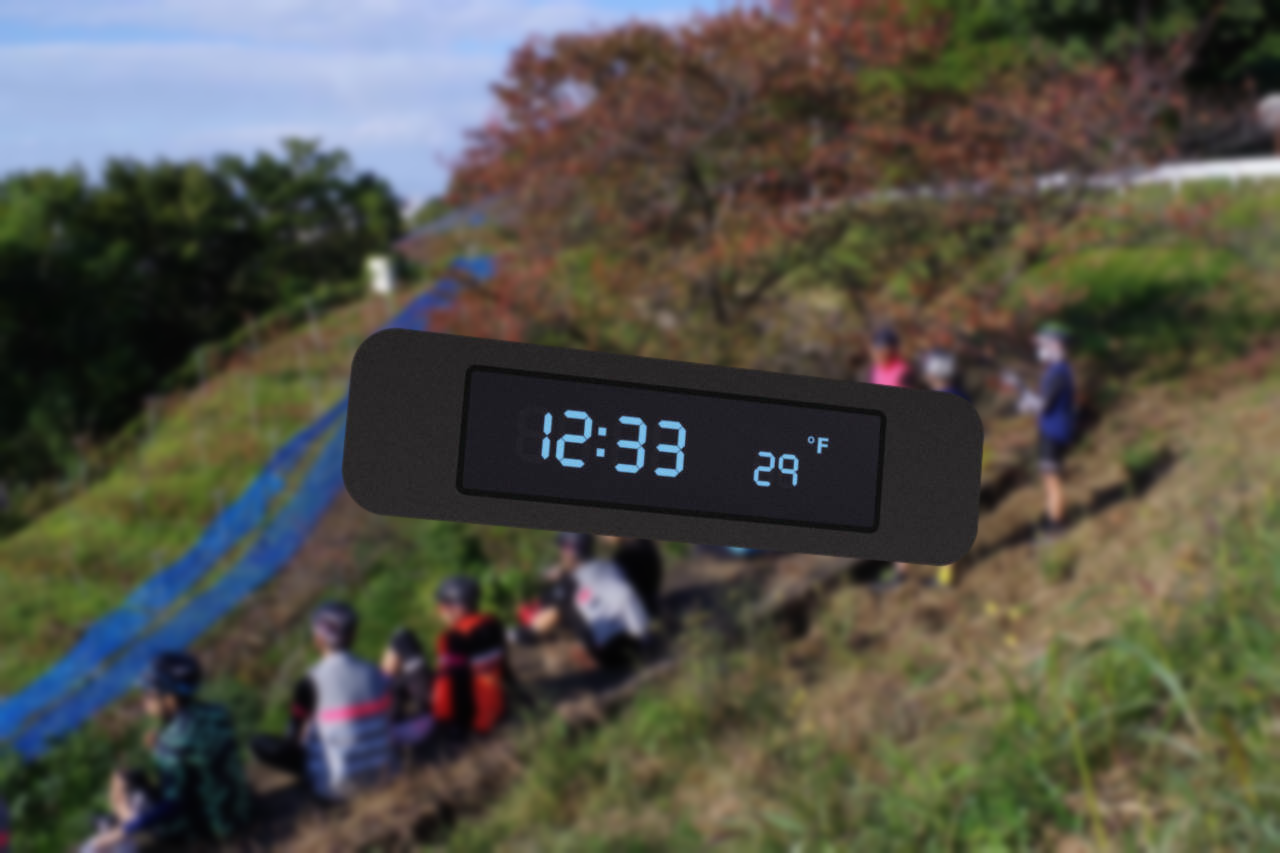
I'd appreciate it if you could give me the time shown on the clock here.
12:33
